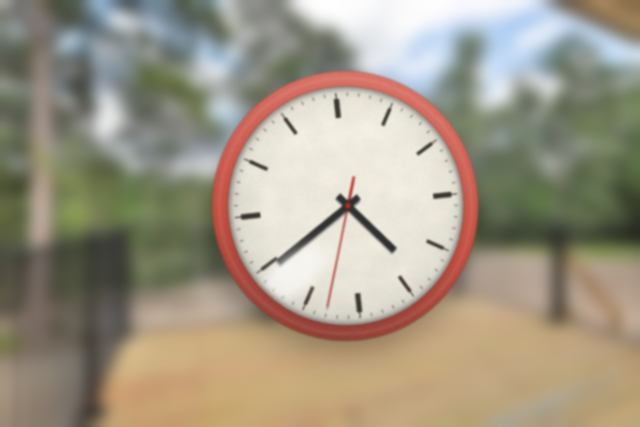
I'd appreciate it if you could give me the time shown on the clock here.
4:39:33
